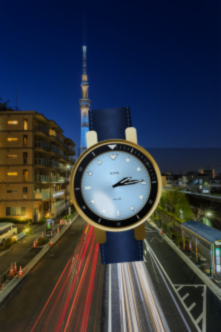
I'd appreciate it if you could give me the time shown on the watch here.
2:14
